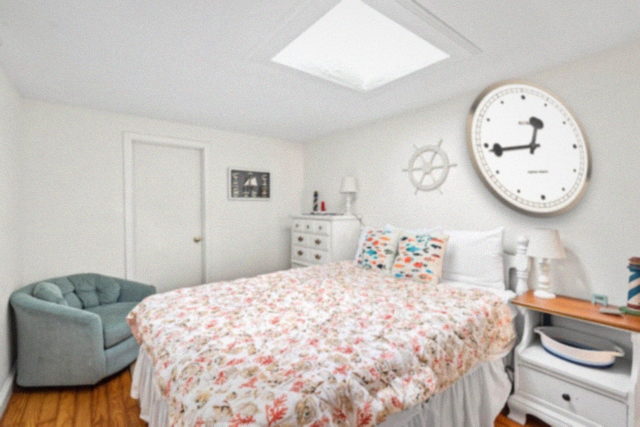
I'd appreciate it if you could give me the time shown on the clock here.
12:44
